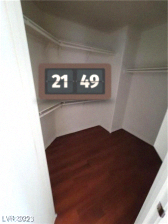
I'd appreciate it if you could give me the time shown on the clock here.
21:49
